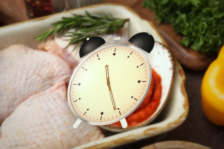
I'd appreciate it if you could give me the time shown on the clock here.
11:26
